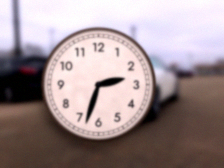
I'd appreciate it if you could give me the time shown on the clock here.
2:33
